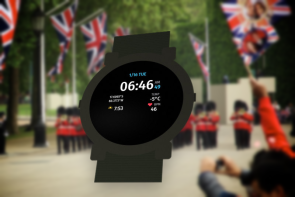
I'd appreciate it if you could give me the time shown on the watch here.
6:46
